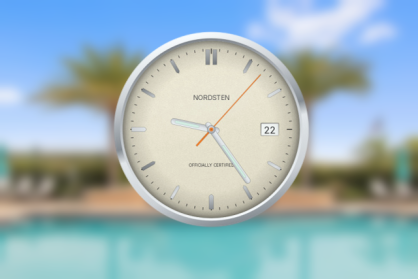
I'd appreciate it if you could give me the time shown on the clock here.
9:24:07
